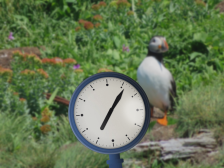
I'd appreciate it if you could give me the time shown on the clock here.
7:06
